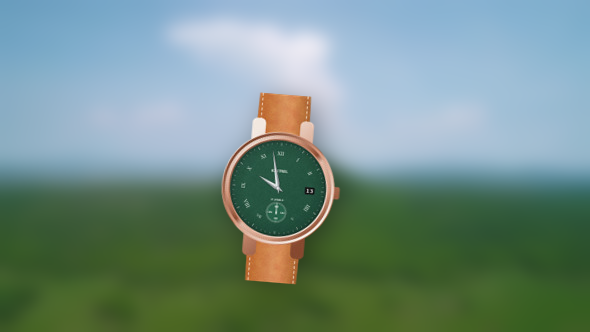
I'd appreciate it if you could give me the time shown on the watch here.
9:58
